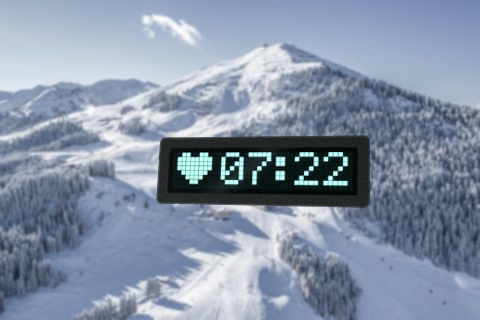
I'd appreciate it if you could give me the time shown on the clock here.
7:22
